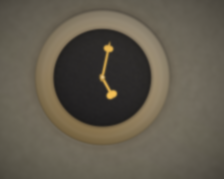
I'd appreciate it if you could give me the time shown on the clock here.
5:02
